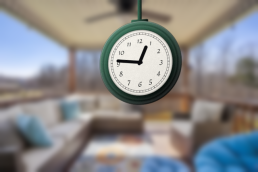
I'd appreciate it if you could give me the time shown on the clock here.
12:46
